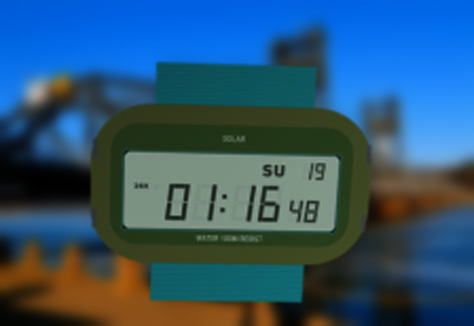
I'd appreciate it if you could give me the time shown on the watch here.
1:16:48
